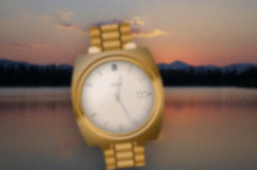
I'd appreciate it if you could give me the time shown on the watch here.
12:26
